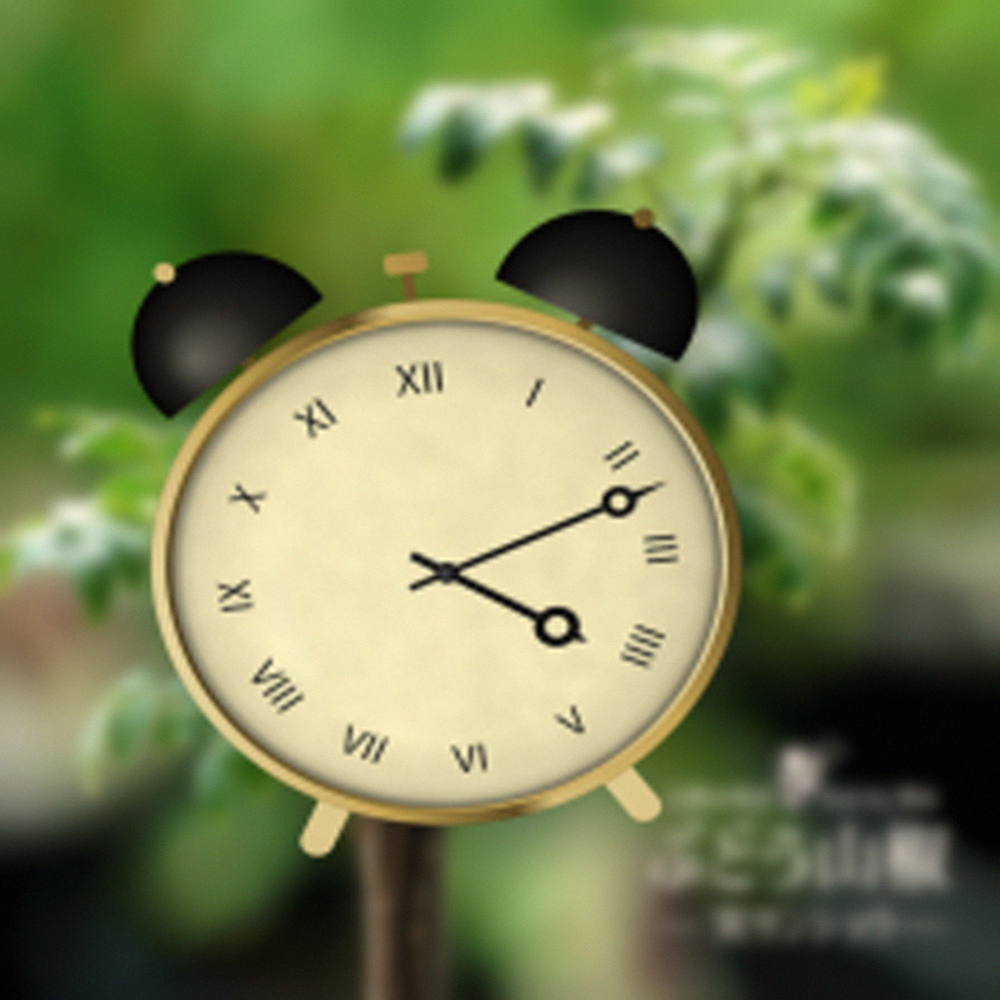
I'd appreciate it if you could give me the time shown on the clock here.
4:12
